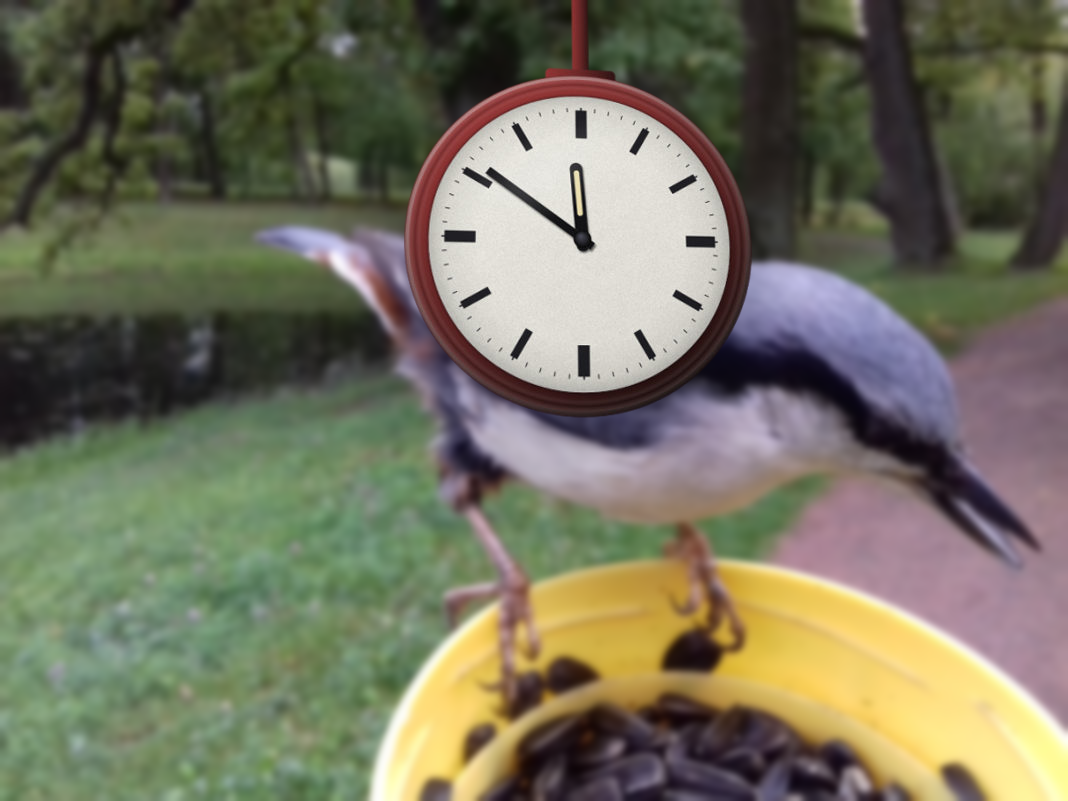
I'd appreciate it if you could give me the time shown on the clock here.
11:51
